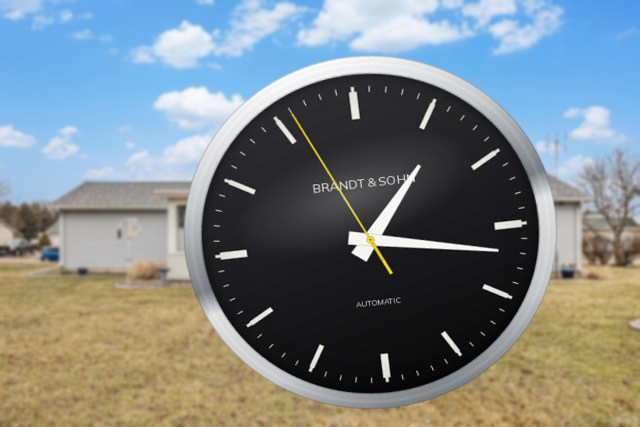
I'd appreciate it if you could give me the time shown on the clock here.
1:16:56
